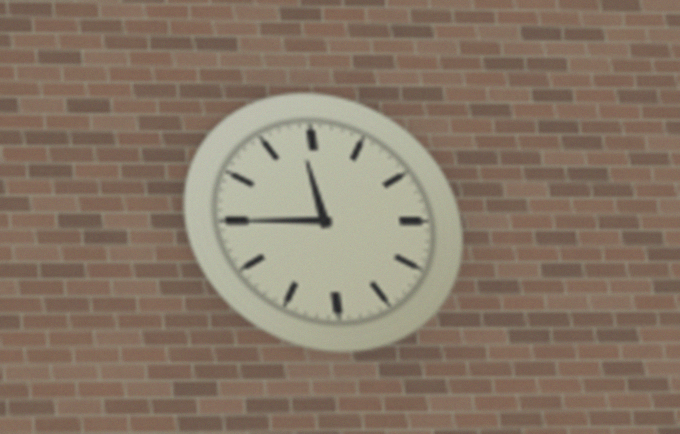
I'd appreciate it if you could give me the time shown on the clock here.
11:45
